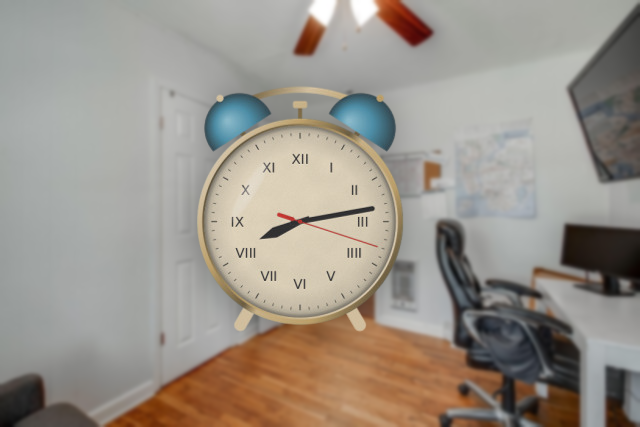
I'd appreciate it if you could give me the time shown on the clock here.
8:13:18
